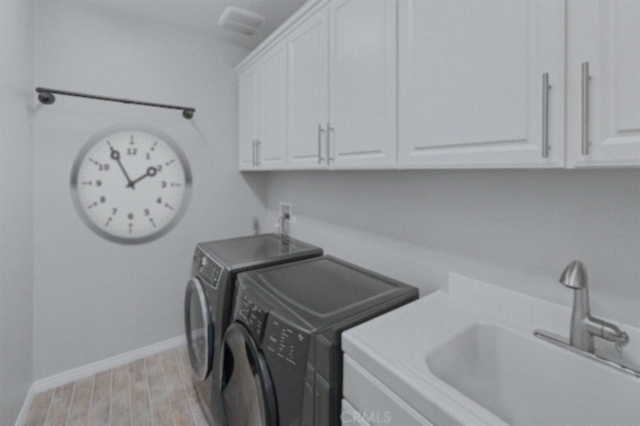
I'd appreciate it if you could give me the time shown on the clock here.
1:55
